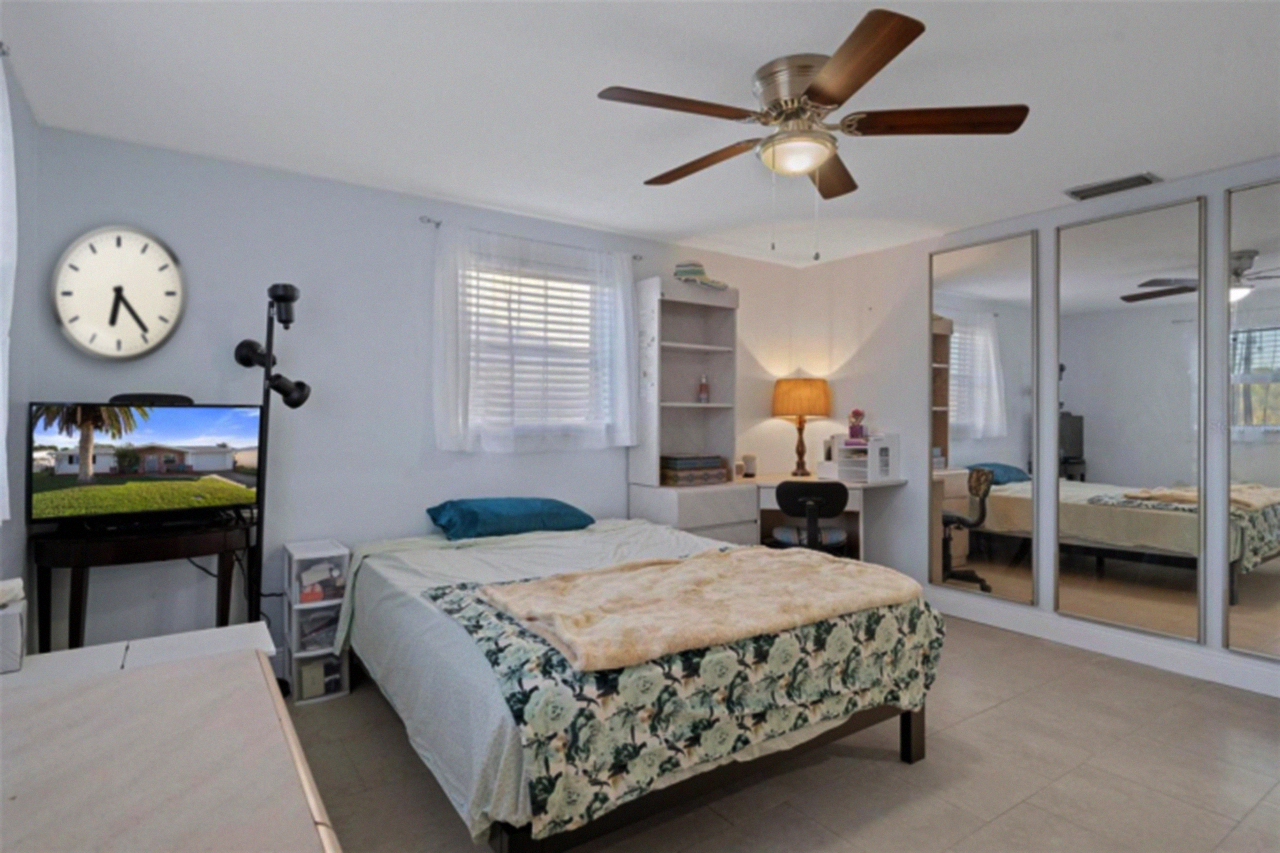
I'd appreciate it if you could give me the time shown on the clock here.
6:24
